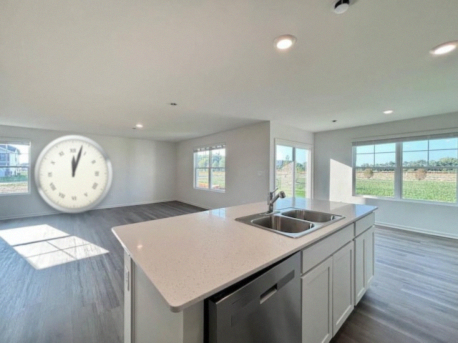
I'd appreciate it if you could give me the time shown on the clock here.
12:03
